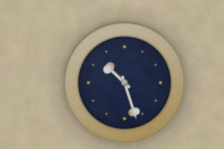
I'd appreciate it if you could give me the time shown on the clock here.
10:27
